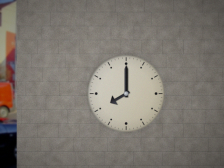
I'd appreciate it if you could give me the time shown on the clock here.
8:00
